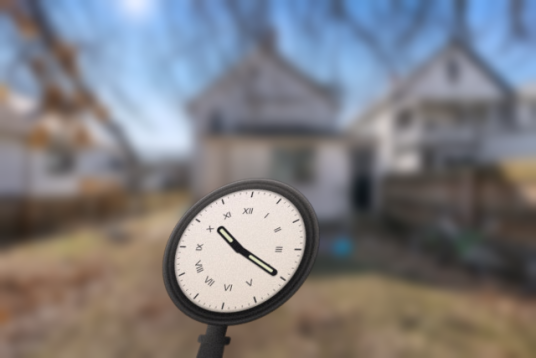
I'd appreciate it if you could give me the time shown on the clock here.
10:20
